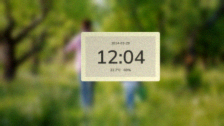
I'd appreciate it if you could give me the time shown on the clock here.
12:04
